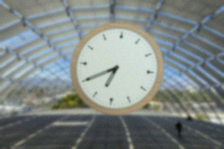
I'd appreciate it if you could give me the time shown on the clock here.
6:40
